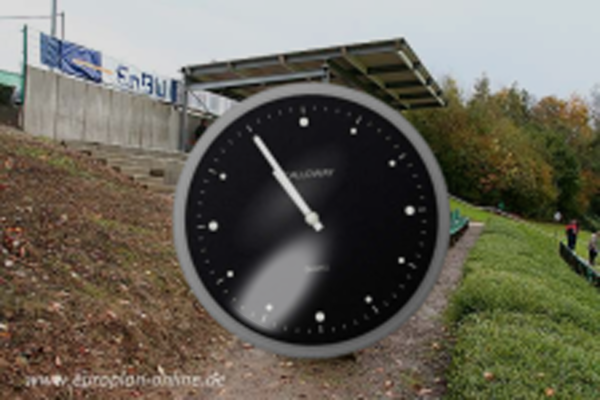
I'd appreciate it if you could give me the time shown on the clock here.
10:55
